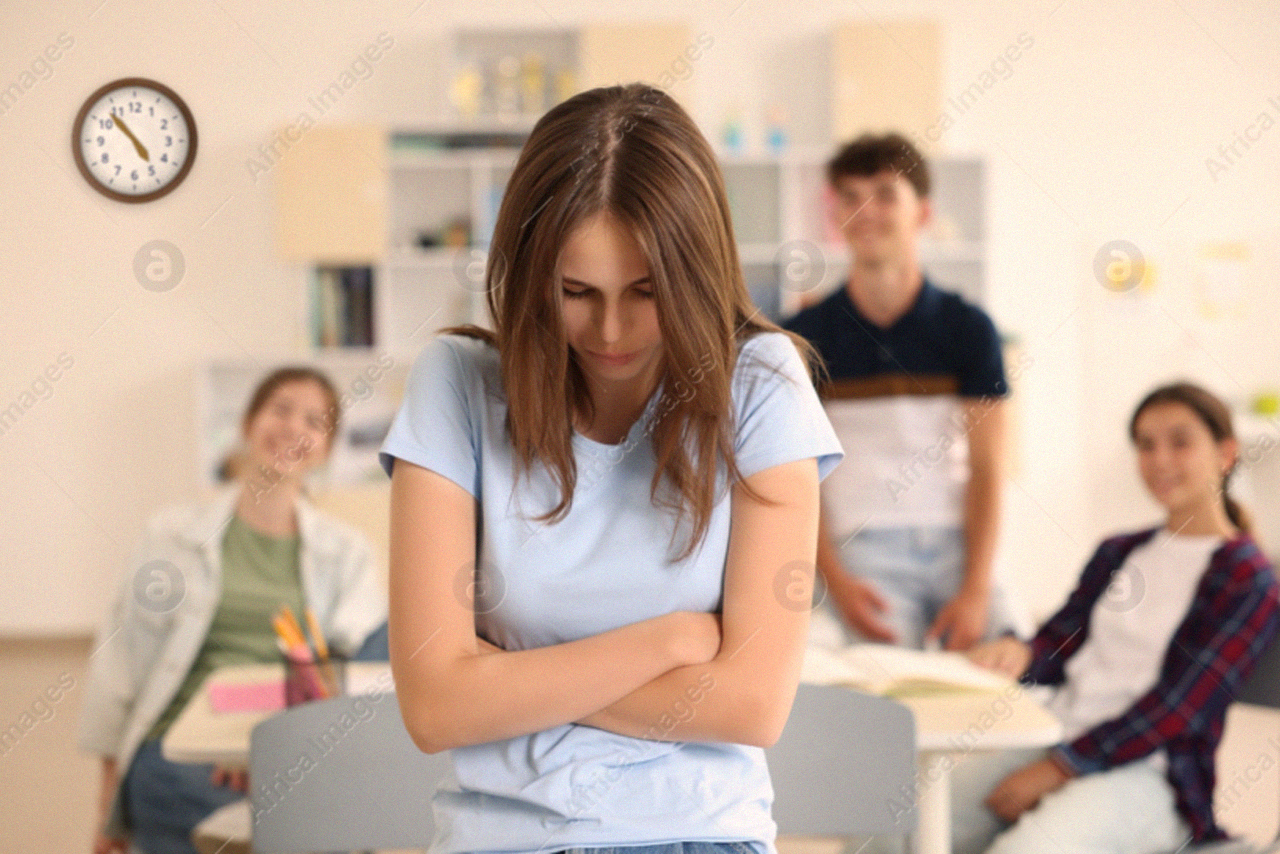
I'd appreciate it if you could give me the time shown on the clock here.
4:53
